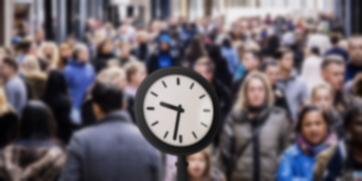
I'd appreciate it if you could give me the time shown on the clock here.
9:32
